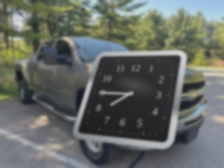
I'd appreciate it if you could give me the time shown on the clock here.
7:45
